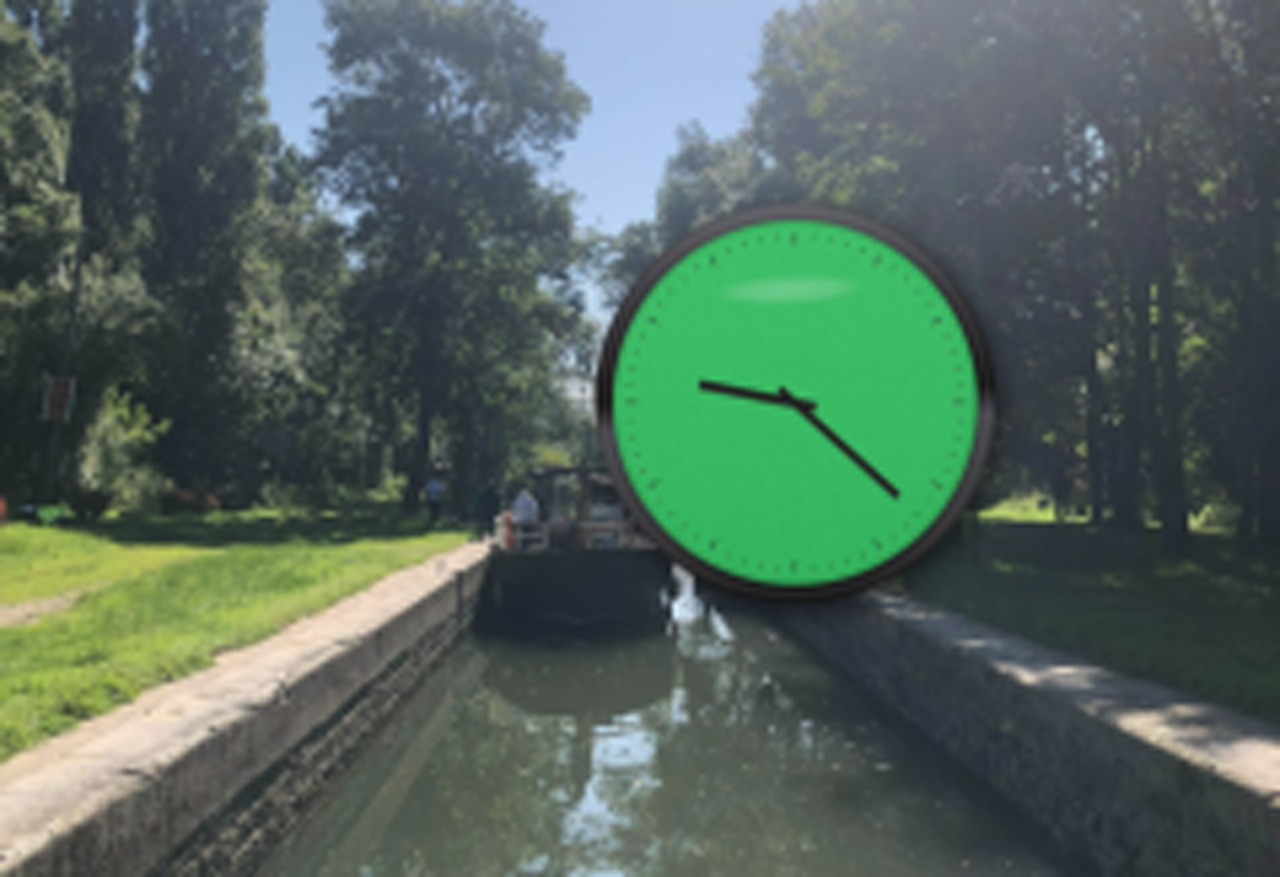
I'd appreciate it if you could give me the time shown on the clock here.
9:22
